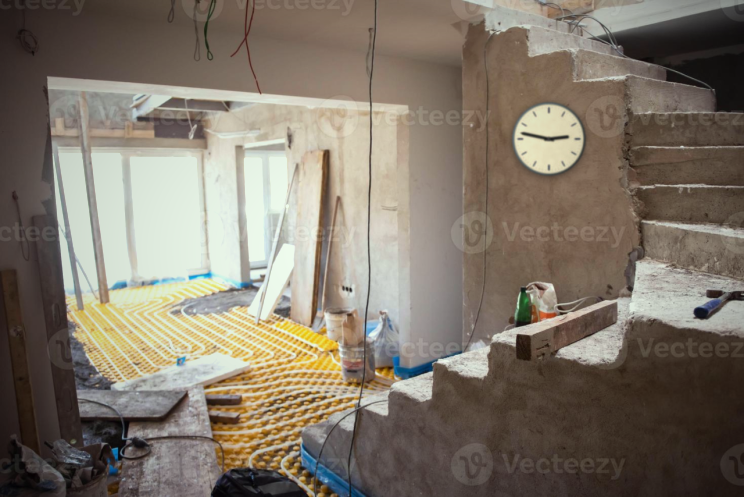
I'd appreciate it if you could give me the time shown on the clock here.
2:47
